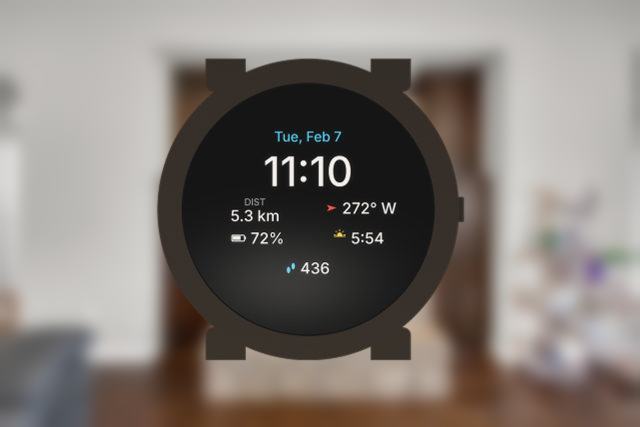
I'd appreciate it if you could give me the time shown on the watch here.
11:10
